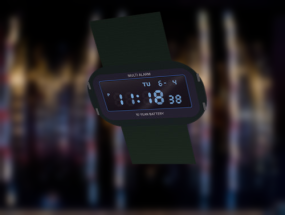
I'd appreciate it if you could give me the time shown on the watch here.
11:18:38
